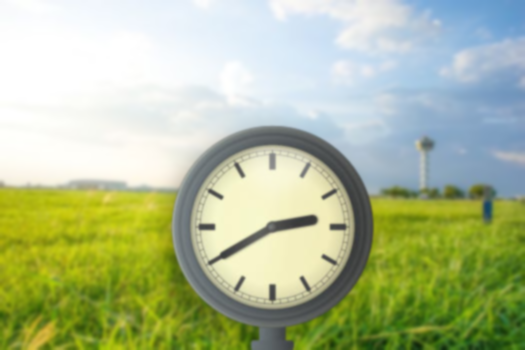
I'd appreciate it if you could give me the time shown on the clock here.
2:40
